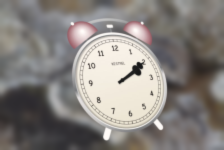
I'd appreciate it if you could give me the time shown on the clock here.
2:10
